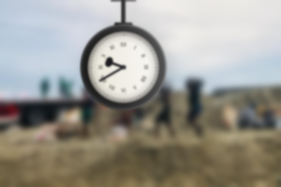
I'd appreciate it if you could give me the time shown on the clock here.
9:40
